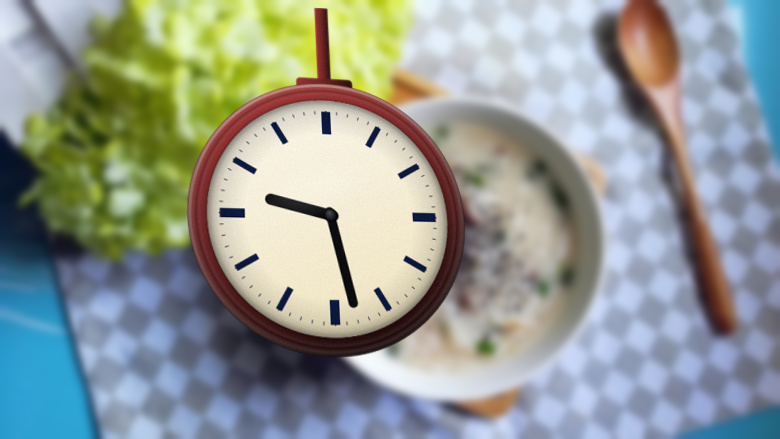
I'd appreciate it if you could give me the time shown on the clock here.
9:28
